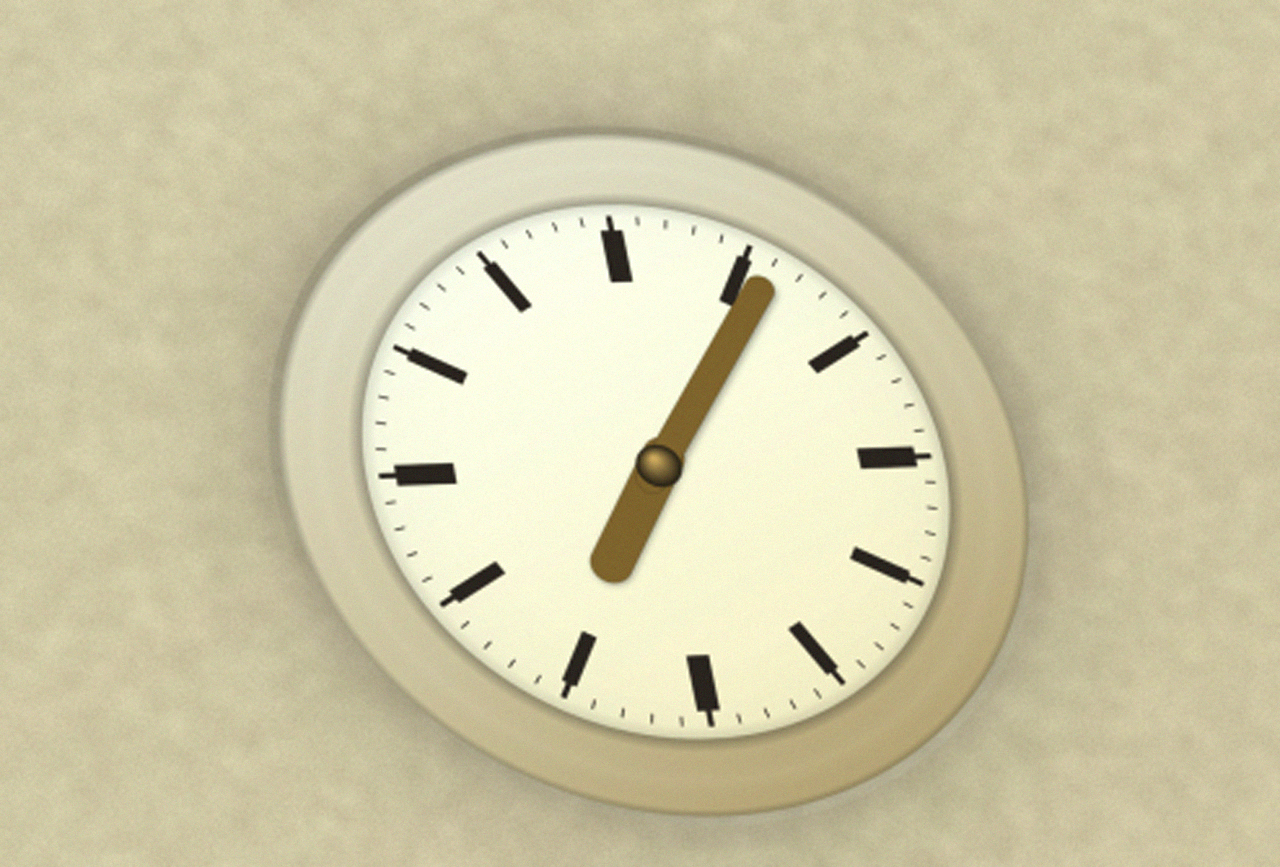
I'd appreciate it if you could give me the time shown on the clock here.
7:06
